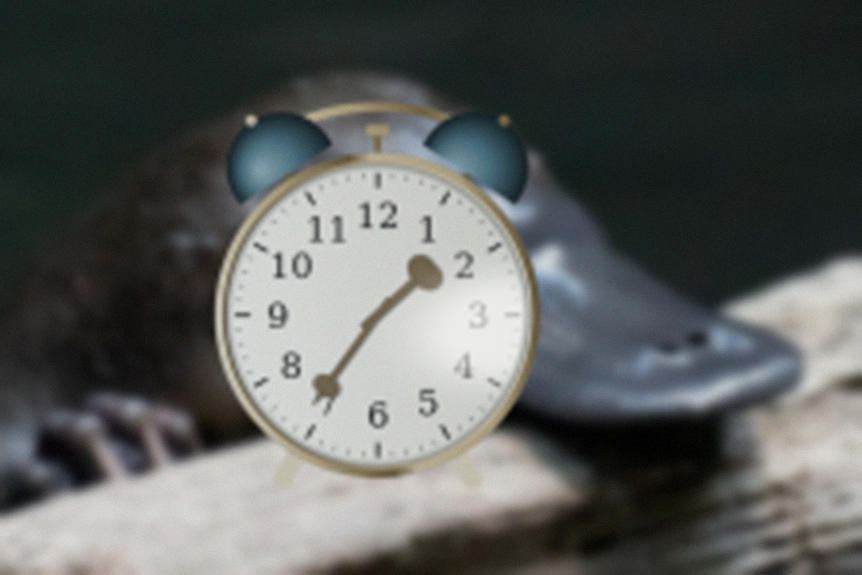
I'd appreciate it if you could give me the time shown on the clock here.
1:36
